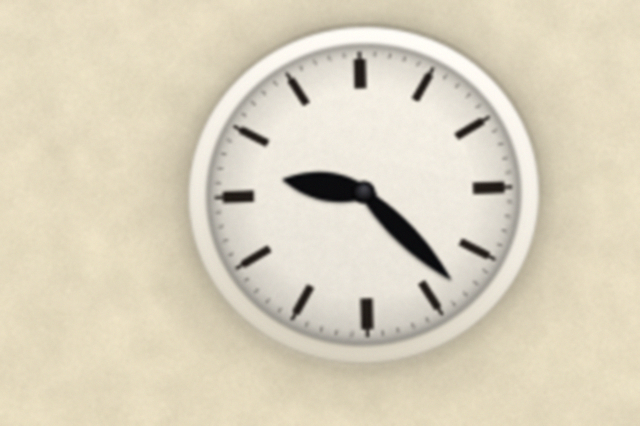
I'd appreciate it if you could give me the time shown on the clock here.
9:23
